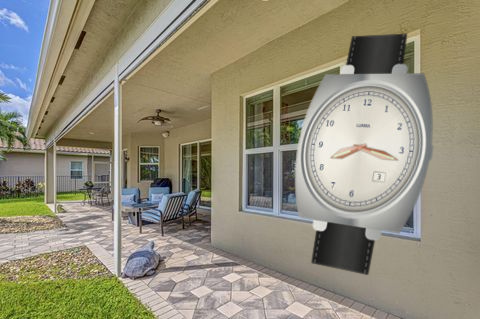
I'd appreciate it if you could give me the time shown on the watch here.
8:17
